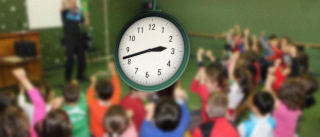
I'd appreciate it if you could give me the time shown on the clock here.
2:42
